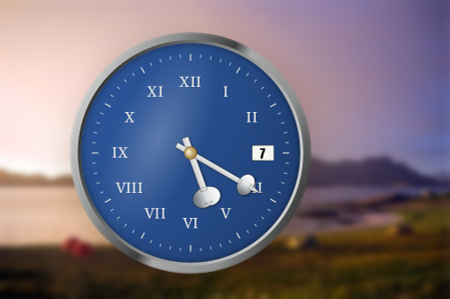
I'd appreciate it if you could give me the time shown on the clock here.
5:20
